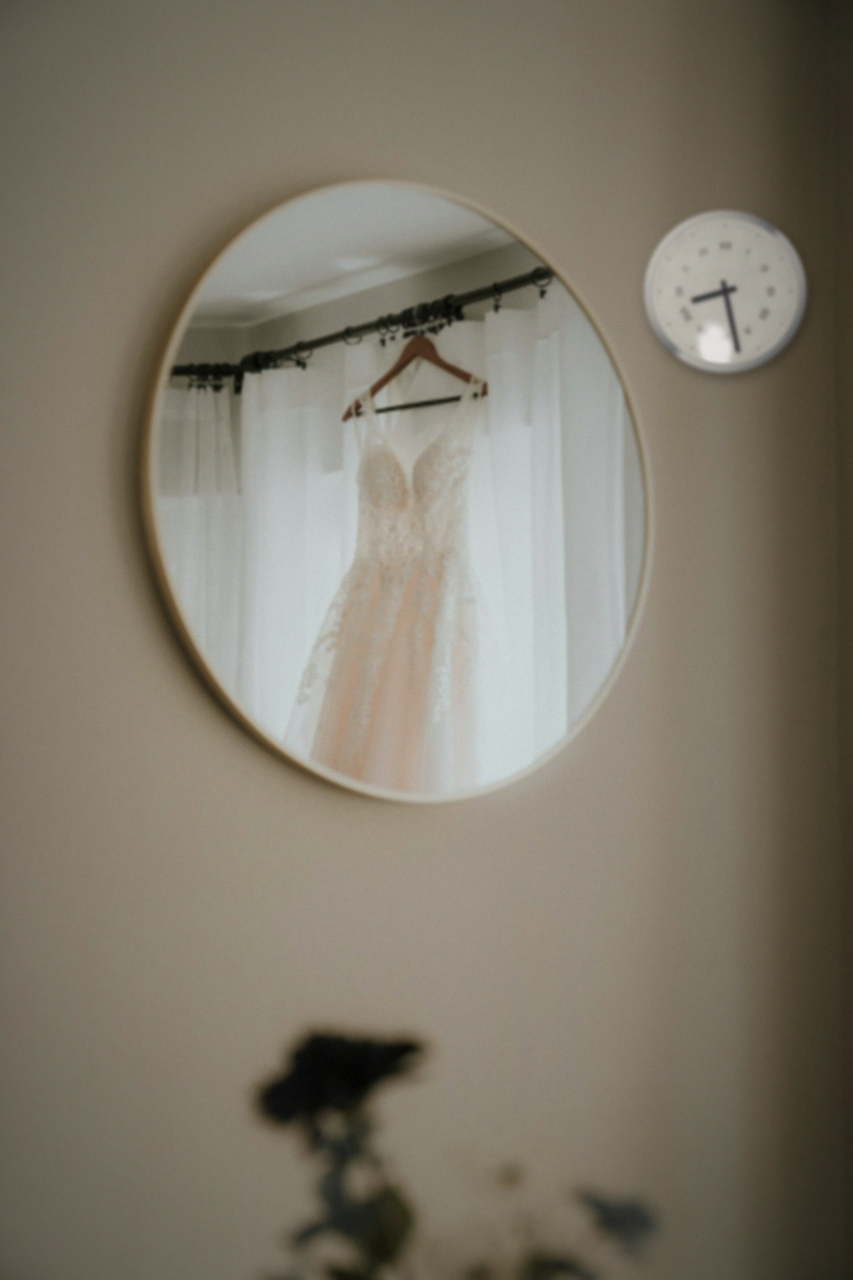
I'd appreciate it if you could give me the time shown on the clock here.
8:28
